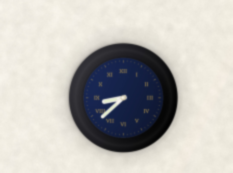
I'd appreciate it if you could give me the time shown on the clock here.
8:38
